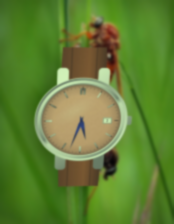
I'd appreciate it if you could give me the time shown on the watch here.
5:33
